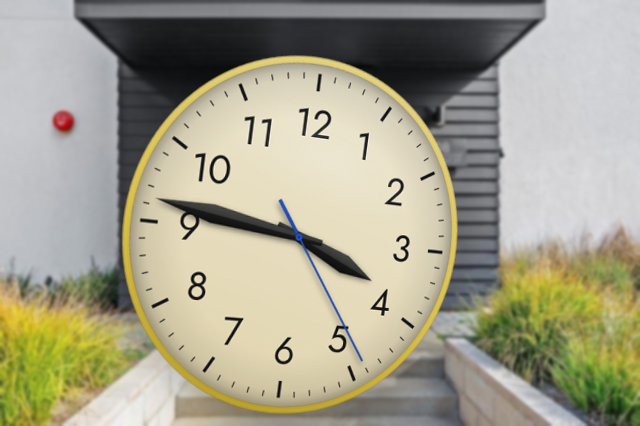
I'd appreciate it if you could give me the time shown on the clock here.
3:46:24
